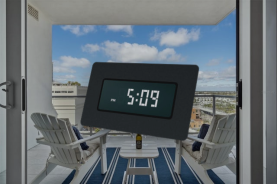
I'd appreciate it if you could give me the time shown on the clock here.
5:09
